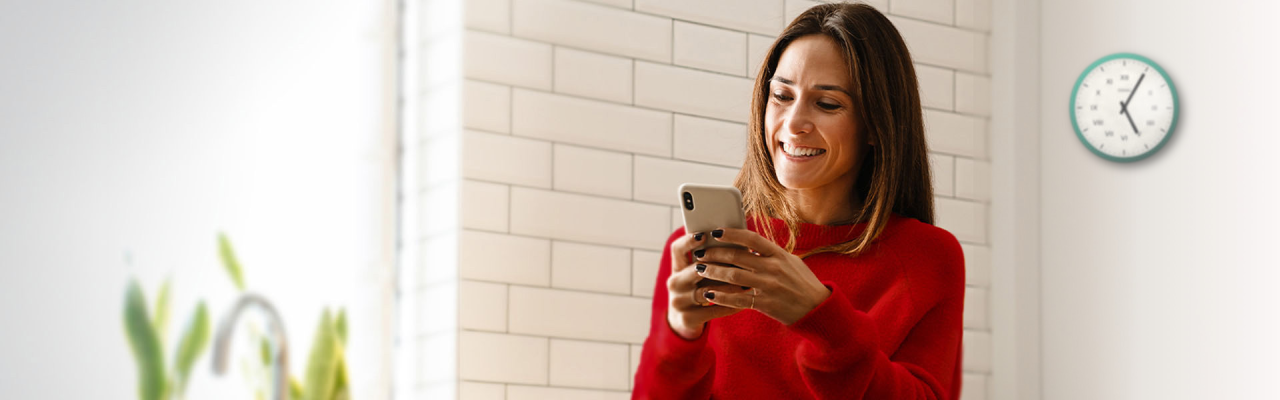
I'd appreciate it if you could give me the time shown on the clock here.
5:05
